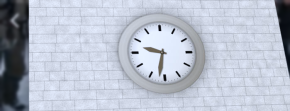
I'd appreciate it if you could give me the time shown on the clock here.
9:32
